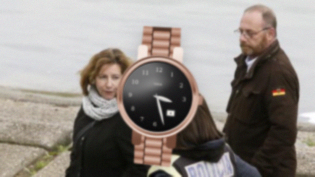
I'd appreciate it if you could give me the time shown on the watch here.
3:27
